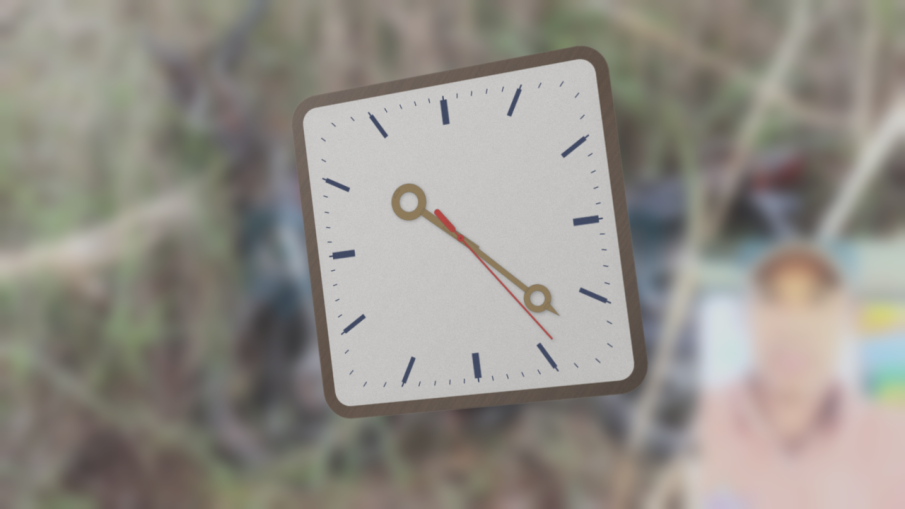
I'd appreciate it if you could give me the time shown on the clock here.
10:22:24
